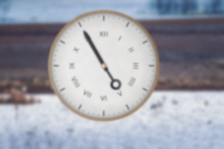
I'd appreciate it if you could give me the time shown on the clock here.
4:55
